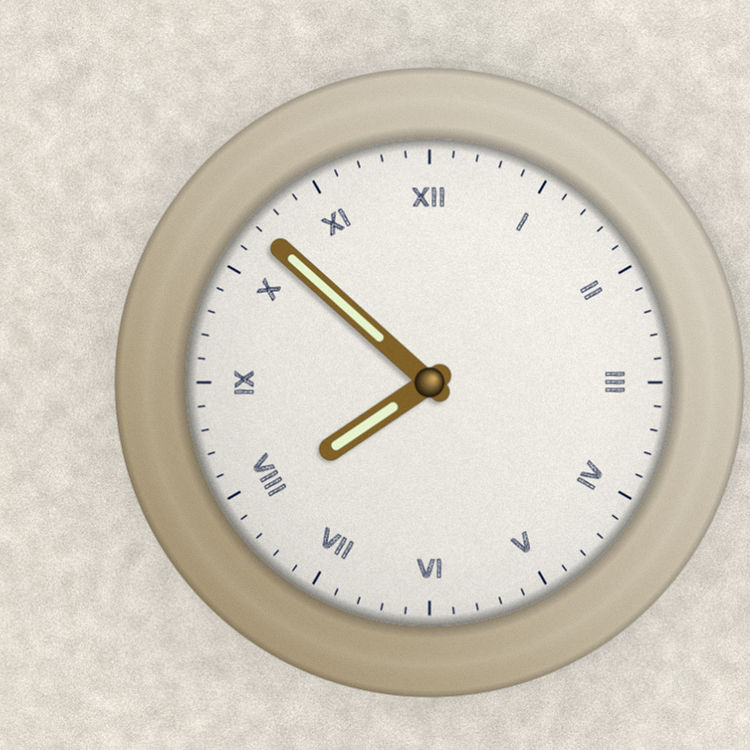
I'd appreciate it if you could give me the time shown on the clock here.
7:52
